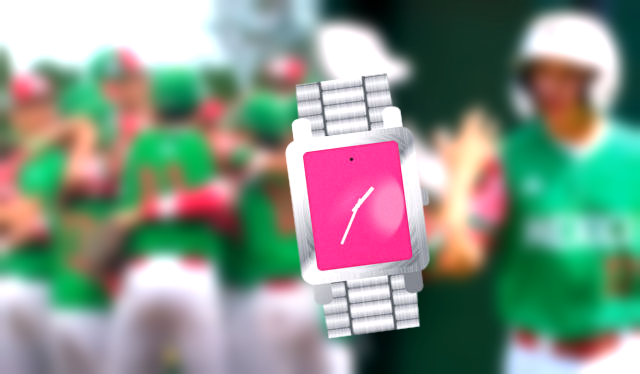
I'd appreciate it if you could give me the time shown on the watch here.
1:35
